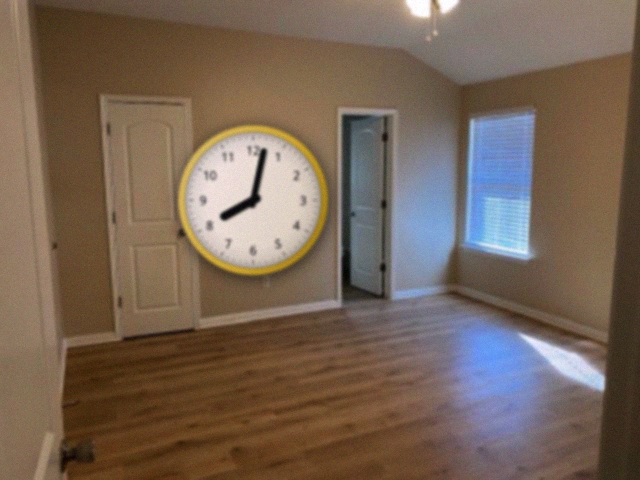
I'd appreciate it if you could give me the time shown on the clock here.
8:02
